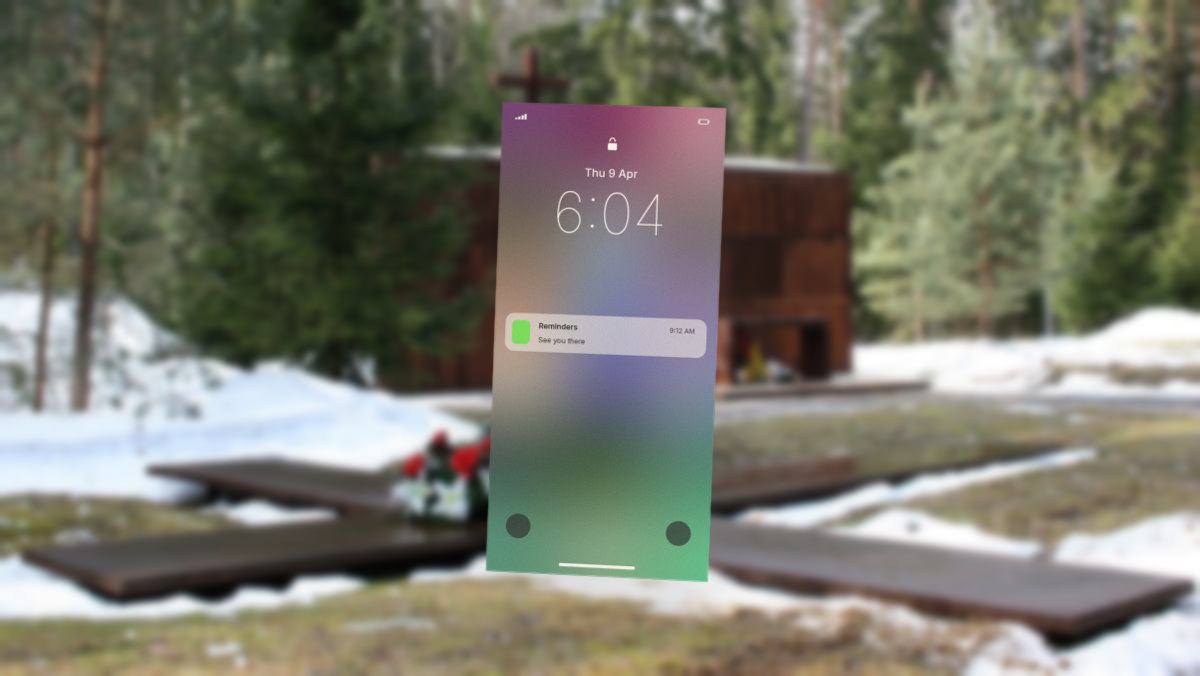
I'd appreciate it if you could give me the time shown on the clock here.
6:04
